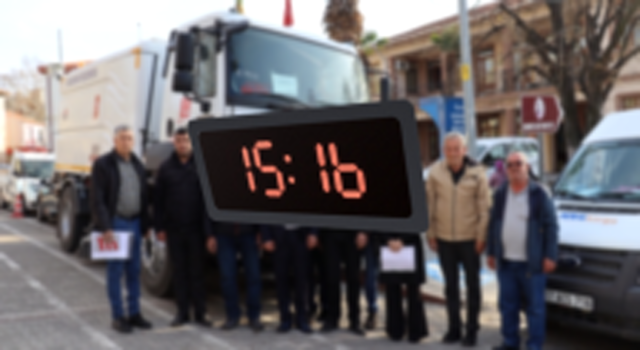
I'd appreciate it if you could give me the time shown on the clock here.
15:16
